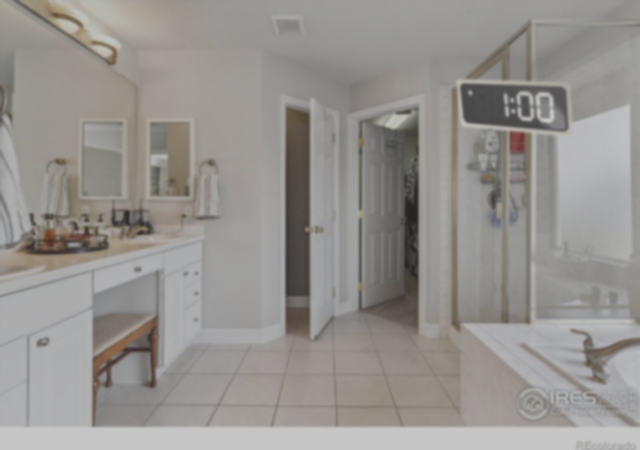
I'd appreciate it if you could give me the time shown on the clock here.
1:00
